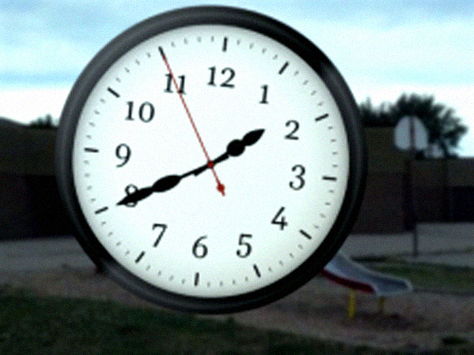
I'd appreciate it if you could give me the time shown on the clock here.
1:39:55
